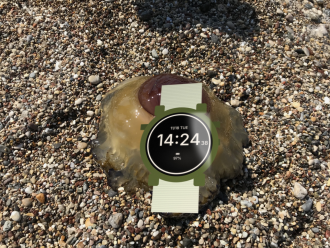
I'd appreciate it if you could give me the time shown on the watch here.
14:24
